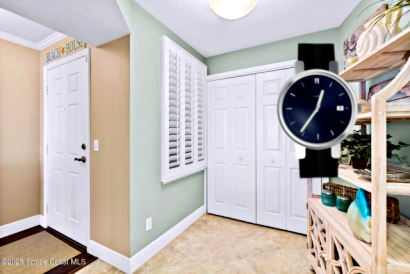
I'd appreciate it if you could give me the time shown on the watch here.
12:36
